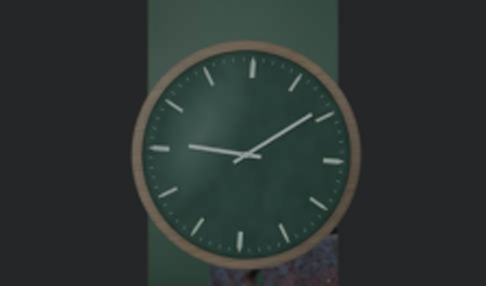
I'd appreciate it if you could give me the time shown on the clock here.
9:09
